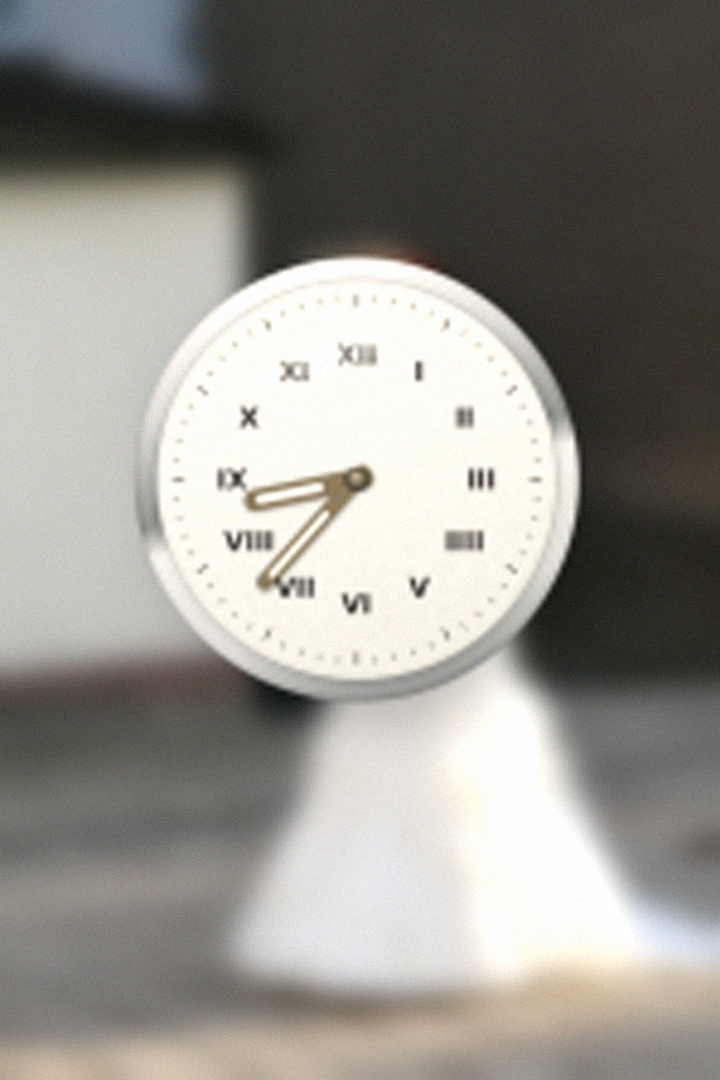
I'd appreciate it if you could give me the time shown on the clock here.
8:37
